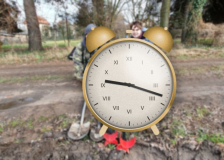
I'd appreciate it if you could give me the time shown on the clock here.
9:18
